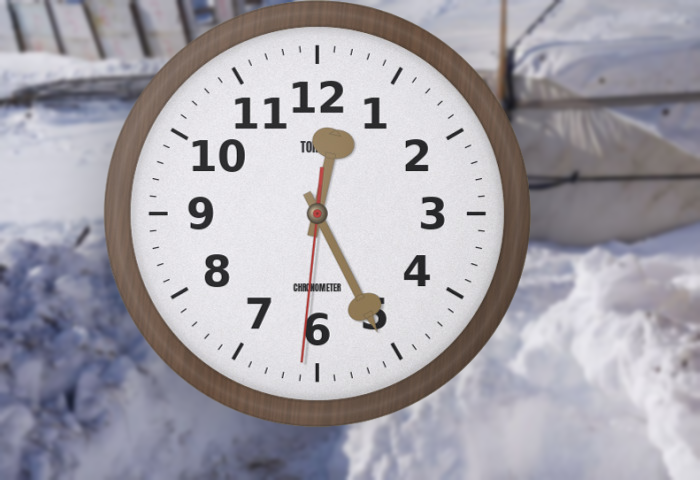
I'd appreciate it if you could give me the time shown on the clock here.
12:25:31
